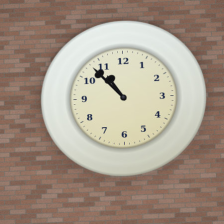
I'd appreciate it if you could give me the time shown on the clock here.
10:53
